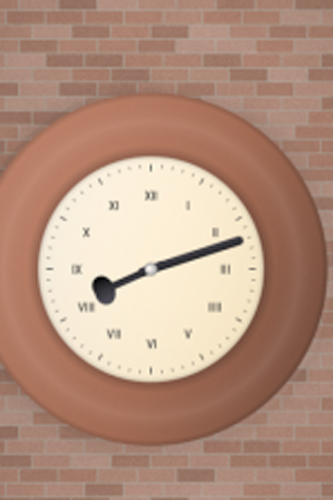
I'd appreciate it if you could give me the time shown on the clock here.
8:12
